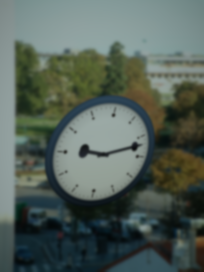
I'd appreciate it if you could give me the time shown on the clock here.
9:12
